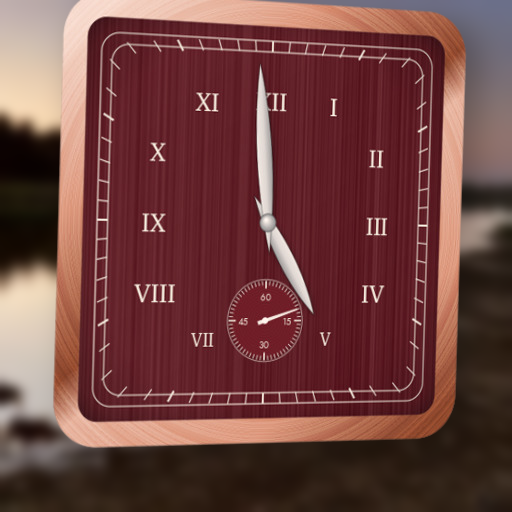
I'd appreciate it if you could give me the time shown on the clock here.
4:59:12
